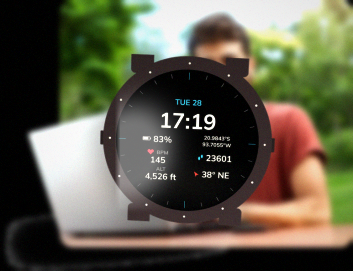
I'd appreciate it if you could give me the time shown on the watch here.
17:19
